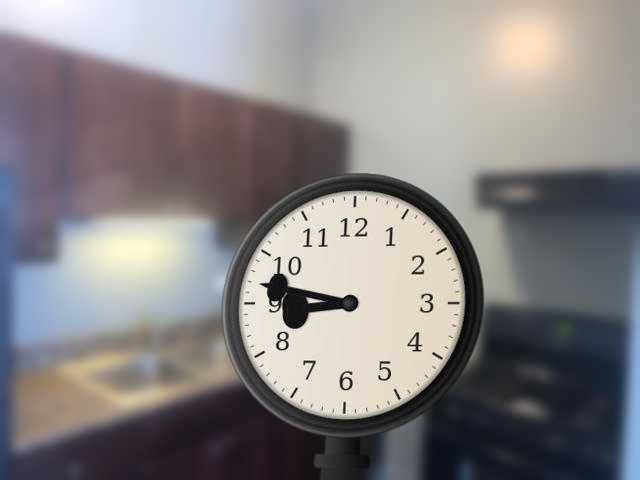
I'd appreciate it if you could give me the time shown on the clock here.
8:47
